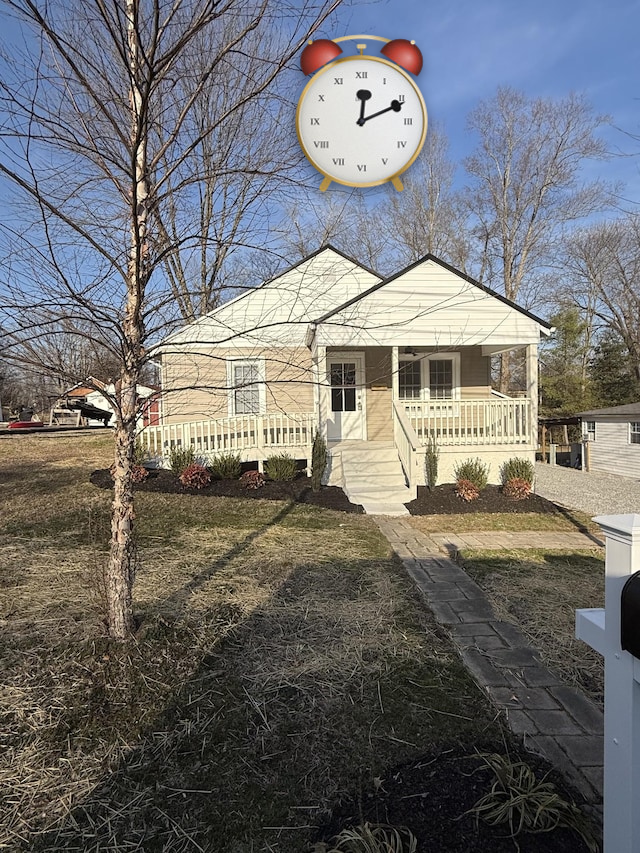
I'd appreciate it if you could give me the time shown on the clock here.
12:11
